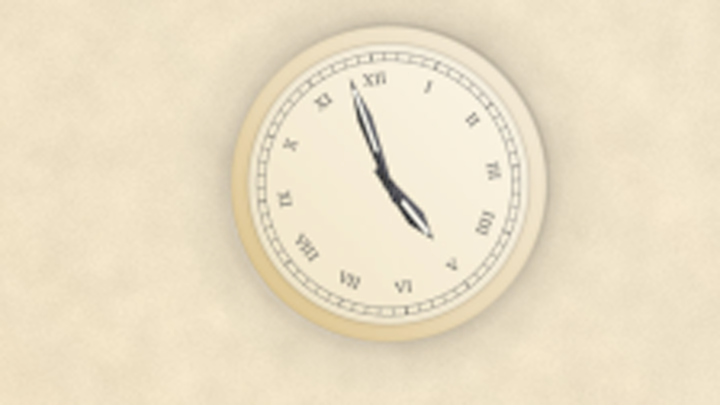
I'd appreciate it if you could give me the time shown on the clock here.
4:58
